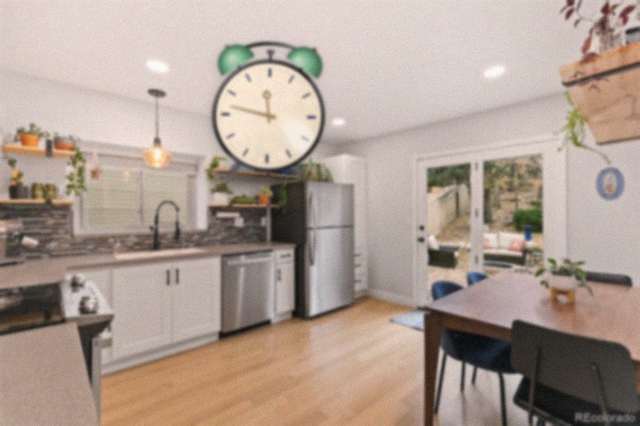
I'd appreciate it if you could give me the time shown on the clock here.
11:47
